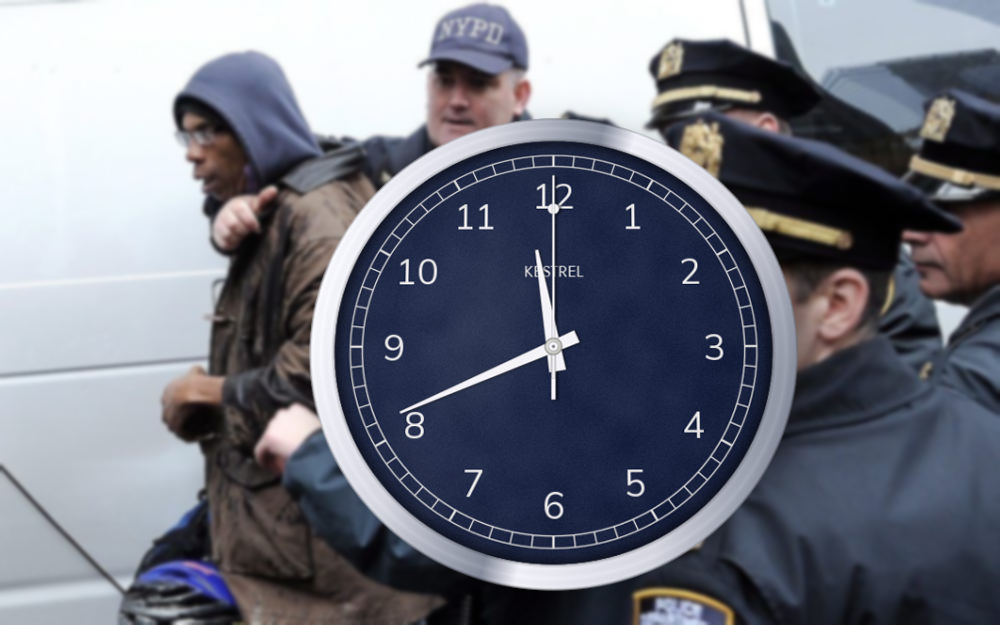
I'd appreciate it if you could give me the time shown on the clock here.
11:41:00
